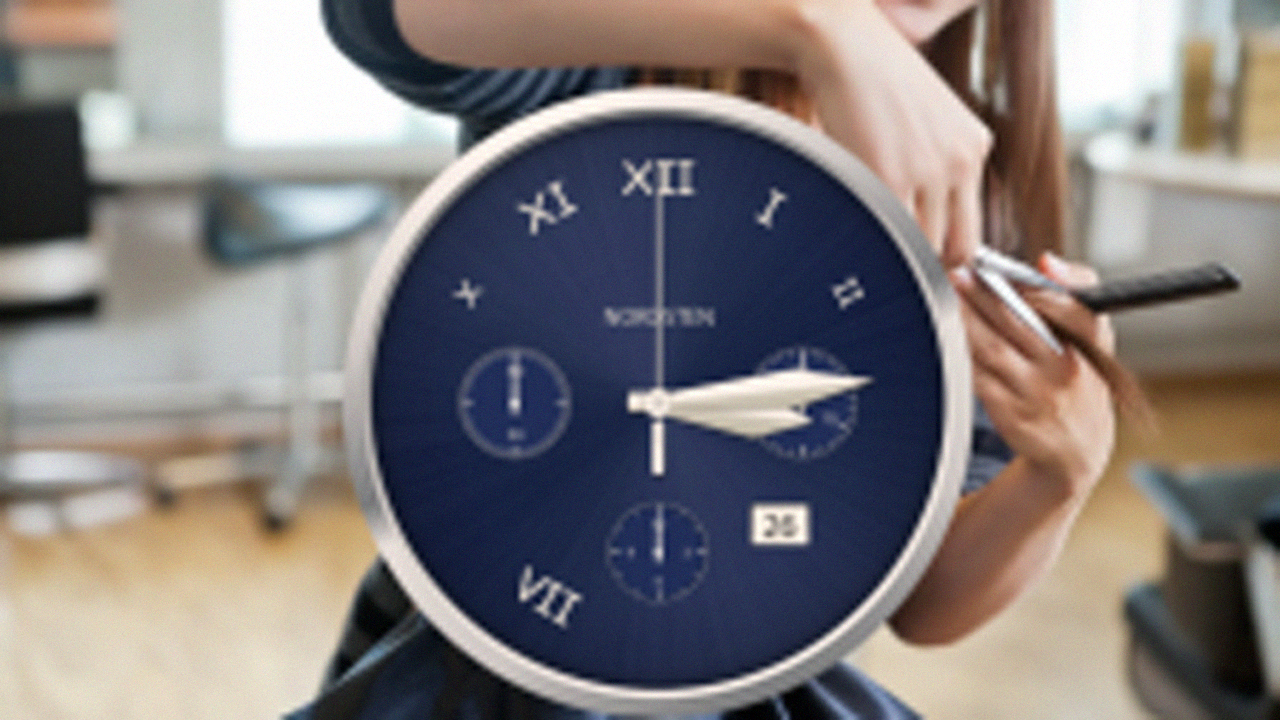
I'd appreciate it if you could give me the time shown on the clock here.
3:14
